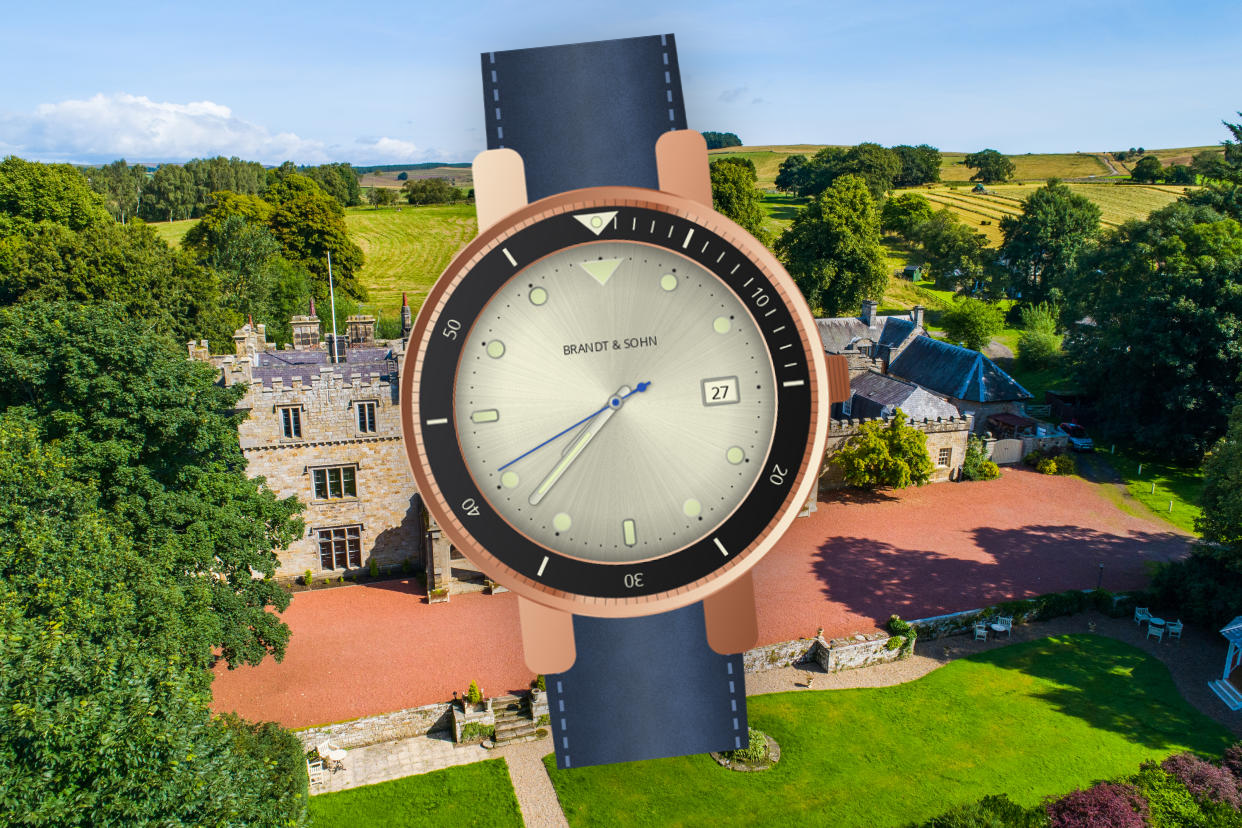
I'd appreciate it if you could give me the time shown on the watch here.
7:37:41
